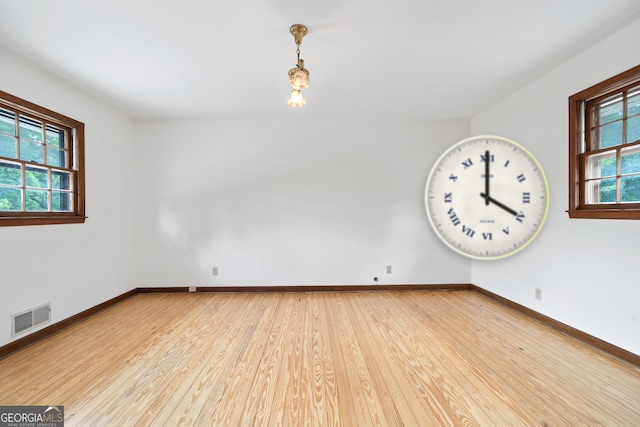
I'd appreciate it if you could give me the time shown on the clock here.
4:00
